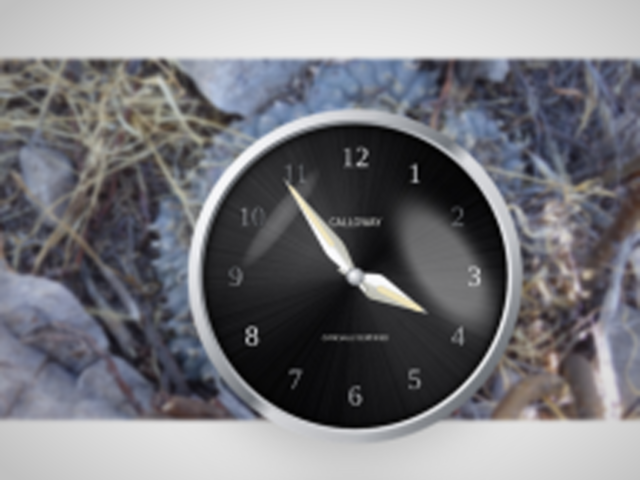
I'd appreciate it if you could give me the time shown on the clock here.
3:54
